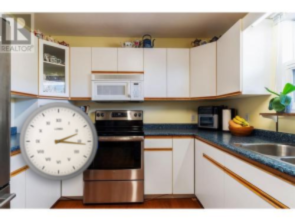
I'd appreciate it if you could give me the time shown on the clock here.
2:16
